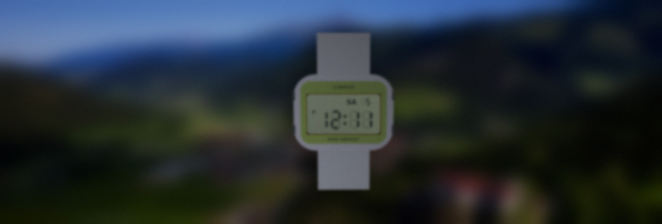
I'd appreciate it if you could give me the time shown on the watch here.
12:11
